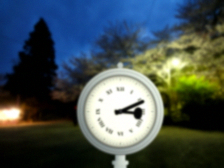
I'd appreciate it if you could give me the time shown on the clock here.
3:11
